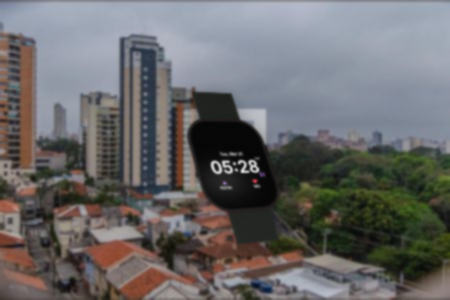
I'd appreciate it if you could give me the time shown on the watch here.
5:28
